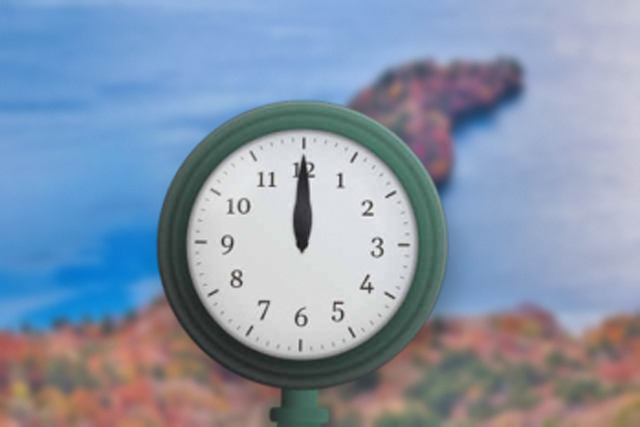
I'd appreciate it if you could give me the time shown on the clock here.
12:00
